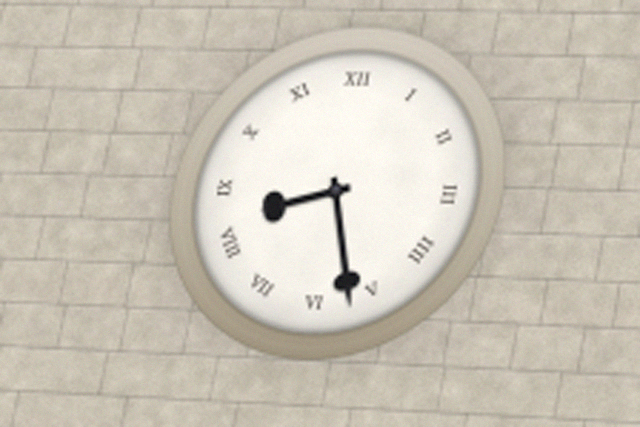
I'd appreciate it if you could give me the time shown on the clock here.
8:27
